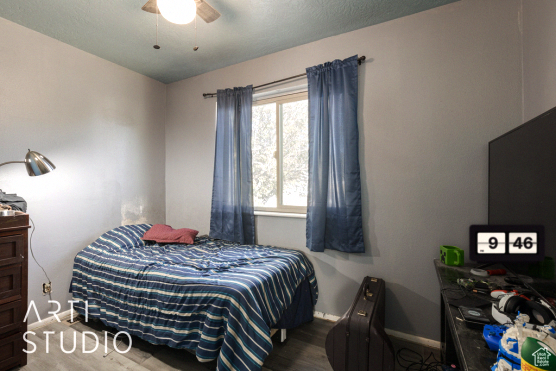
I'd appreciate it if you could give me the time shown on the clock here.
9:46
